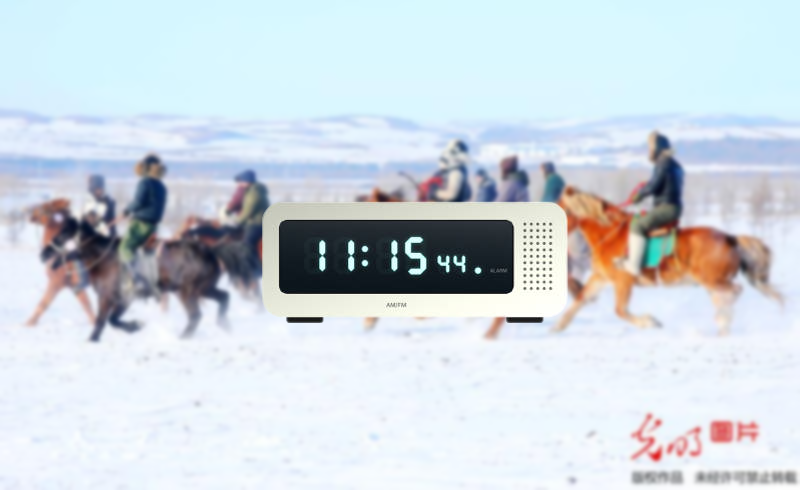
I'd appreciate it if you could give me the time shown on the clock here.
11:15:44
